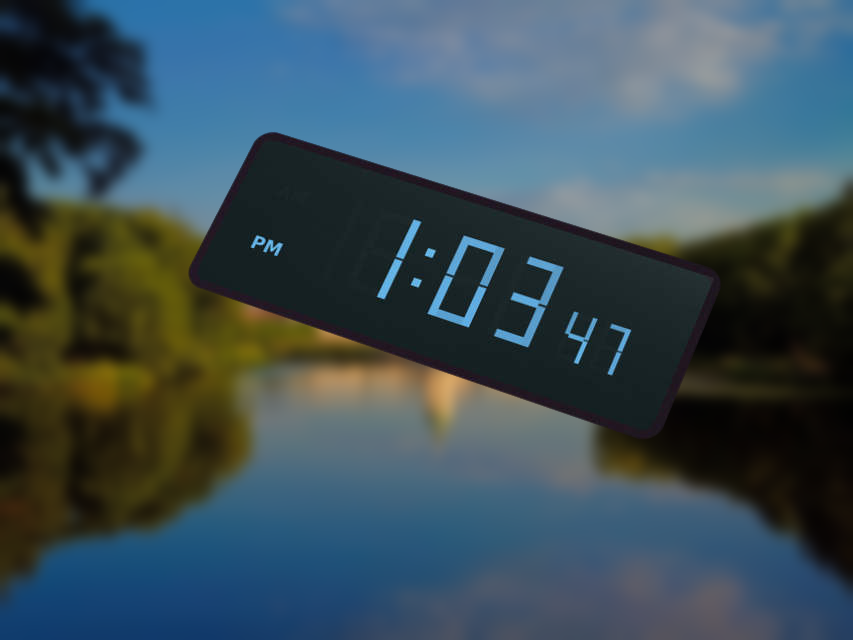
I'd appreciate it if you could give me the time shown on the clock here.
1:03:47
